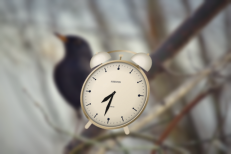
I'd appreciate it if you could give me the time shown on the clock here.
7:32
